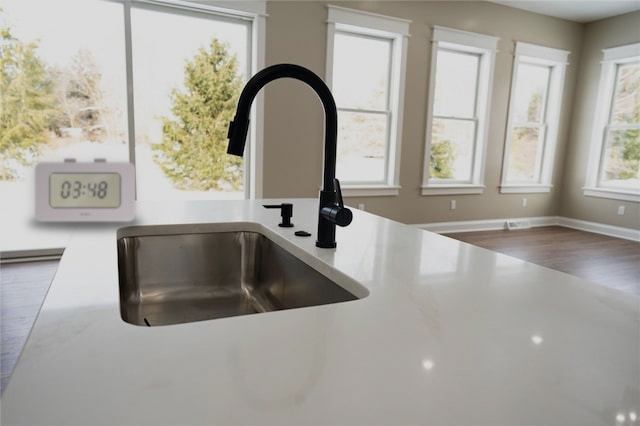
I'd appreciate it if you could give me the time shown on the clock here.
3:48
